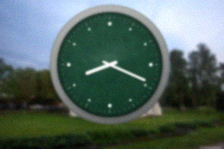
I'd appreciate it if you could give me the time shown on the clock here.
8:19
